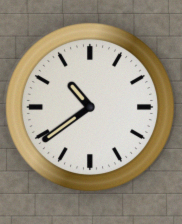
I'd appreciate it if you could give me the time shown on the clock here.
10:39
